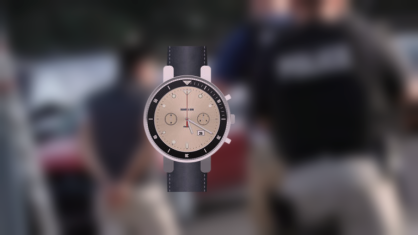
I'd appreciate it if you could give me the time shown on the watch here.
5:20
